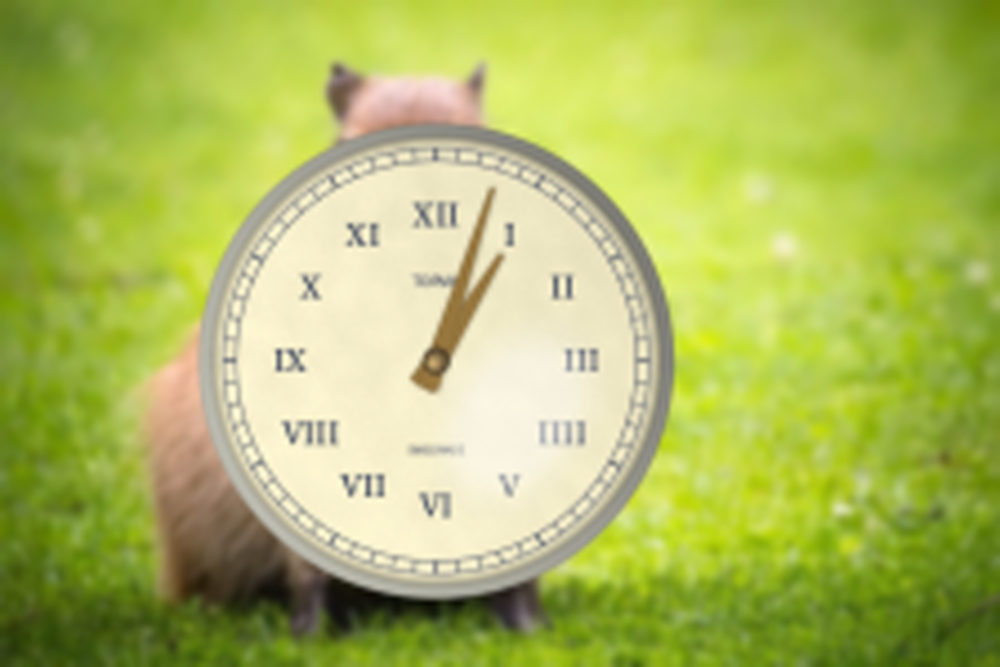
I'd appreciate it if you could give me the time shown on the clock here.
1:03
